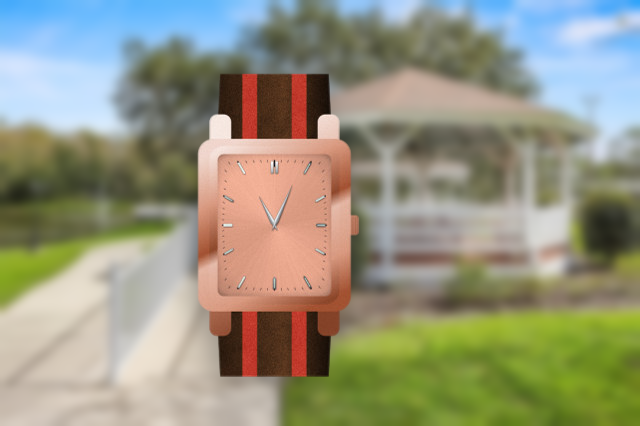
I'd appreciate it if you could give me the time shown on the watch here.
11:04
